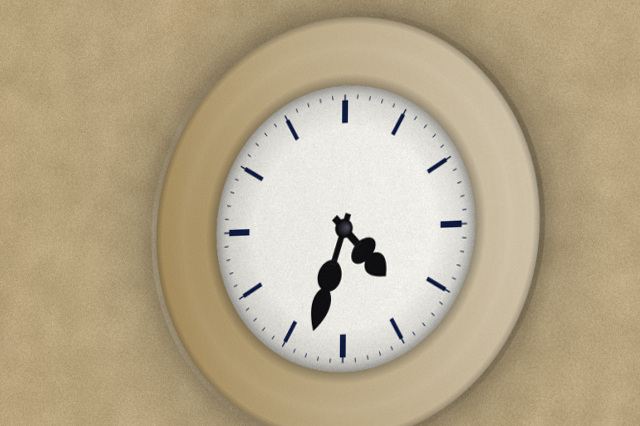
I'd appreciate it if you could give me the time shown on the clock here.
4:33
